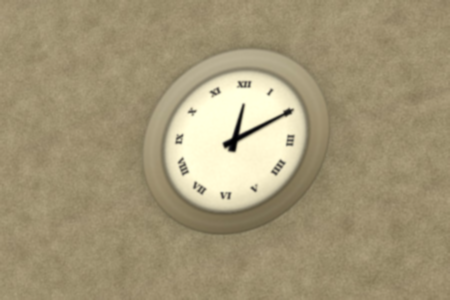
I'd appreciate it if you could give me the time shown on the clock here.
12:10
